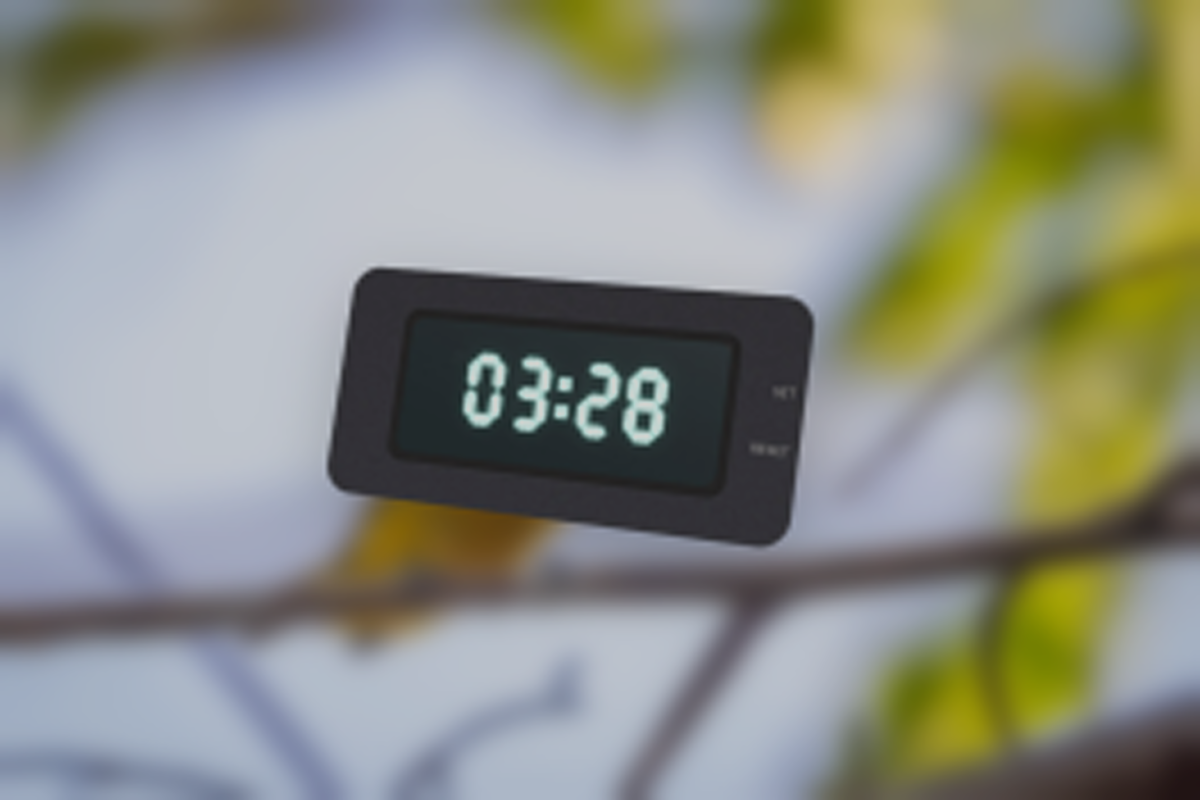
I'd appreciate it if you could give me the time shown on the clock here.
3:28
